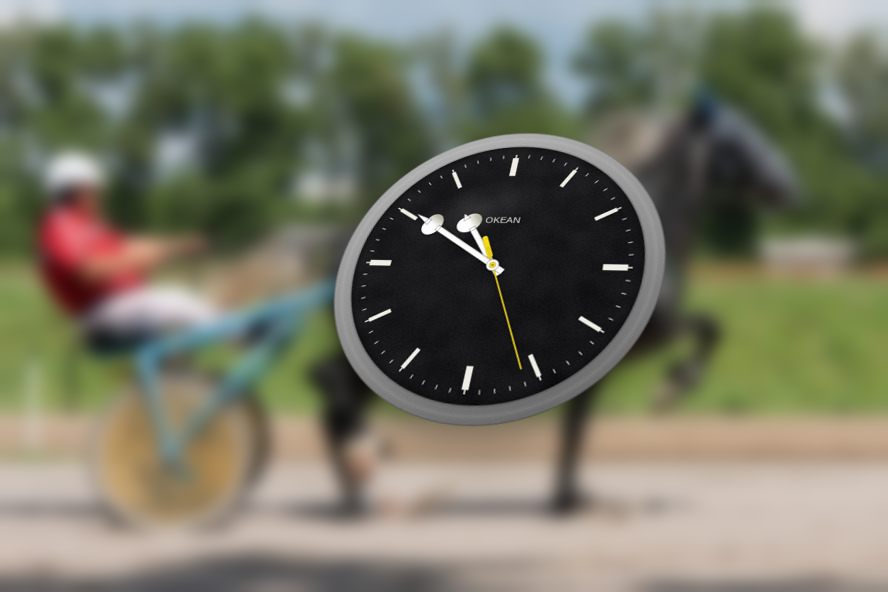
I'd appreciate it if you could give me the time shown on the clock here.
10:50:26
